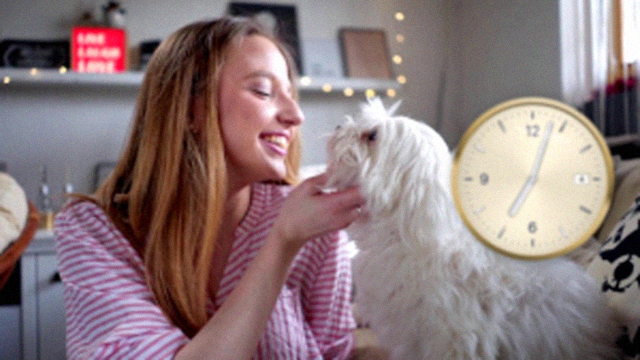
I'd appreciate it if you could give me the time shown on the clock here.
7:03
